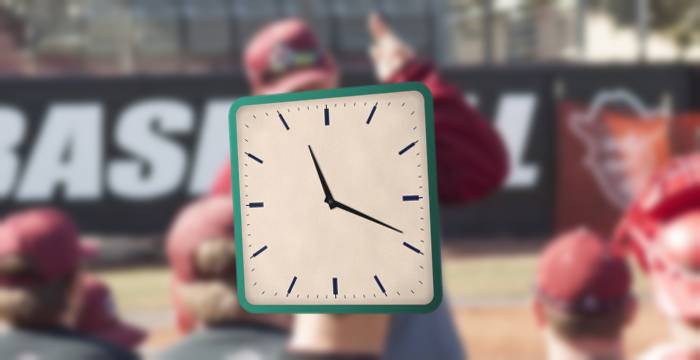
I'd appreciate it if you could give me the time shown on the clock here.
11:19
